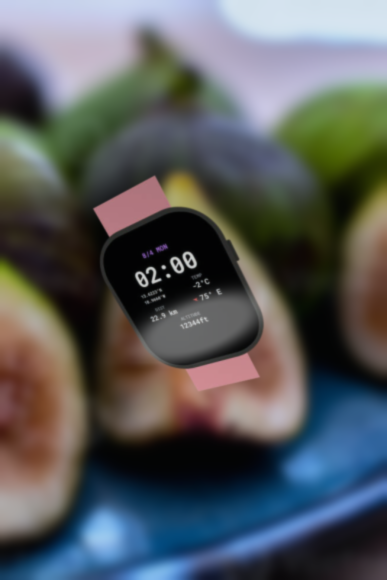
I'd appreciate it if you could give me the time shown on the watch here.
2:00
